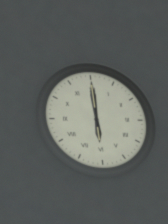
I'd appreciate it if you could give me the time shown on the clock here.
6:00
